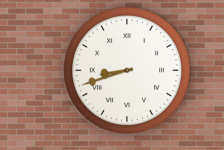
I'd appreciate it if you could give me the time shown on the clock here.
8:42
